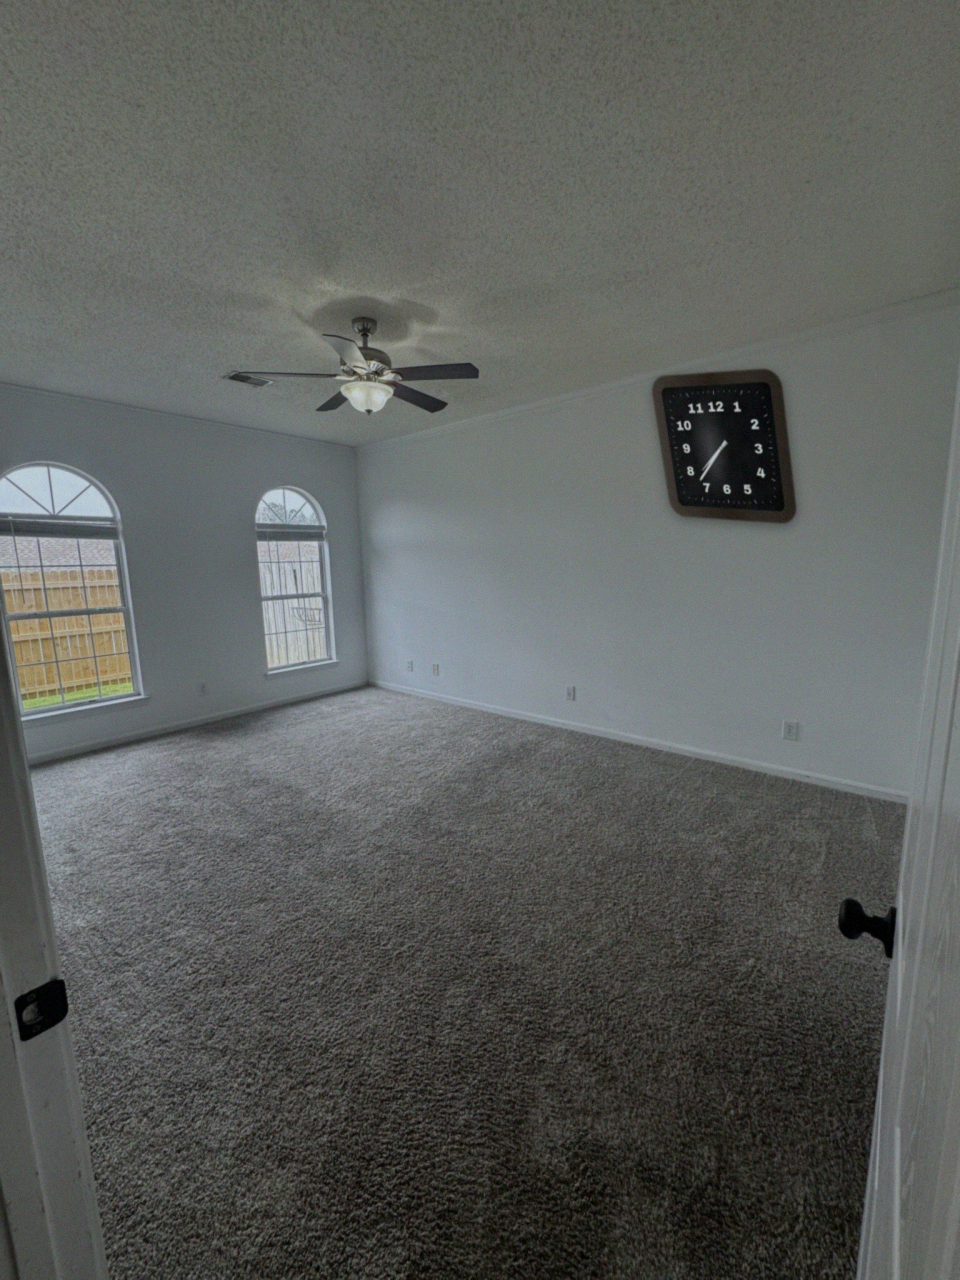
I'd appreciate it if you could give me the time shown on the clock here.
7:37
